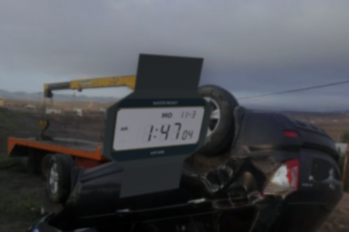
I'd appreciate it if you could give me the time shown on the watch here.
1:47
